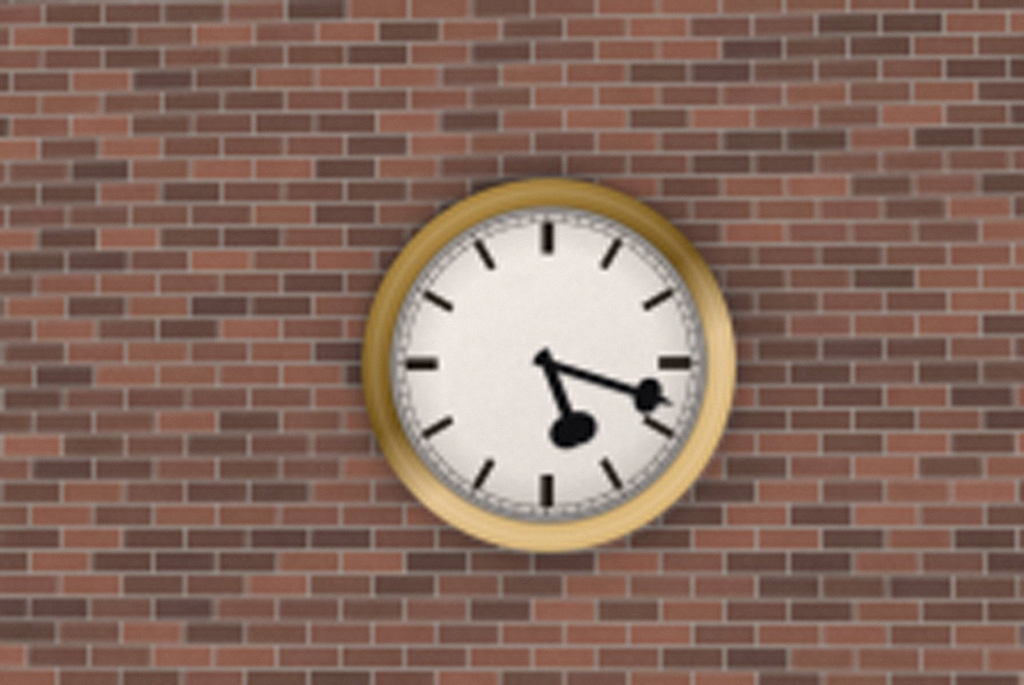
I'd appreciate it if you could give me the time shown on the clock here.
5:18
